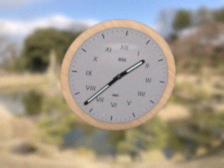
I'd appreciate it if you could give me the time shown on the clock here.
1:37
